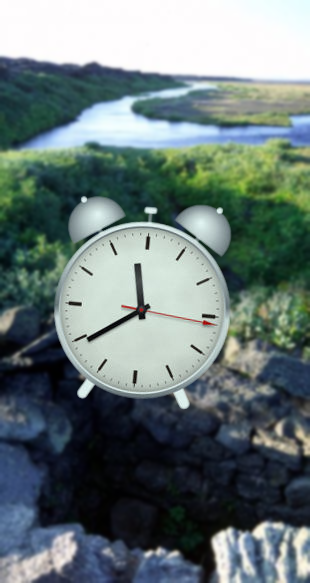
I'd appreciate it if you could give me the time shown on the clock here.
11:39:16
